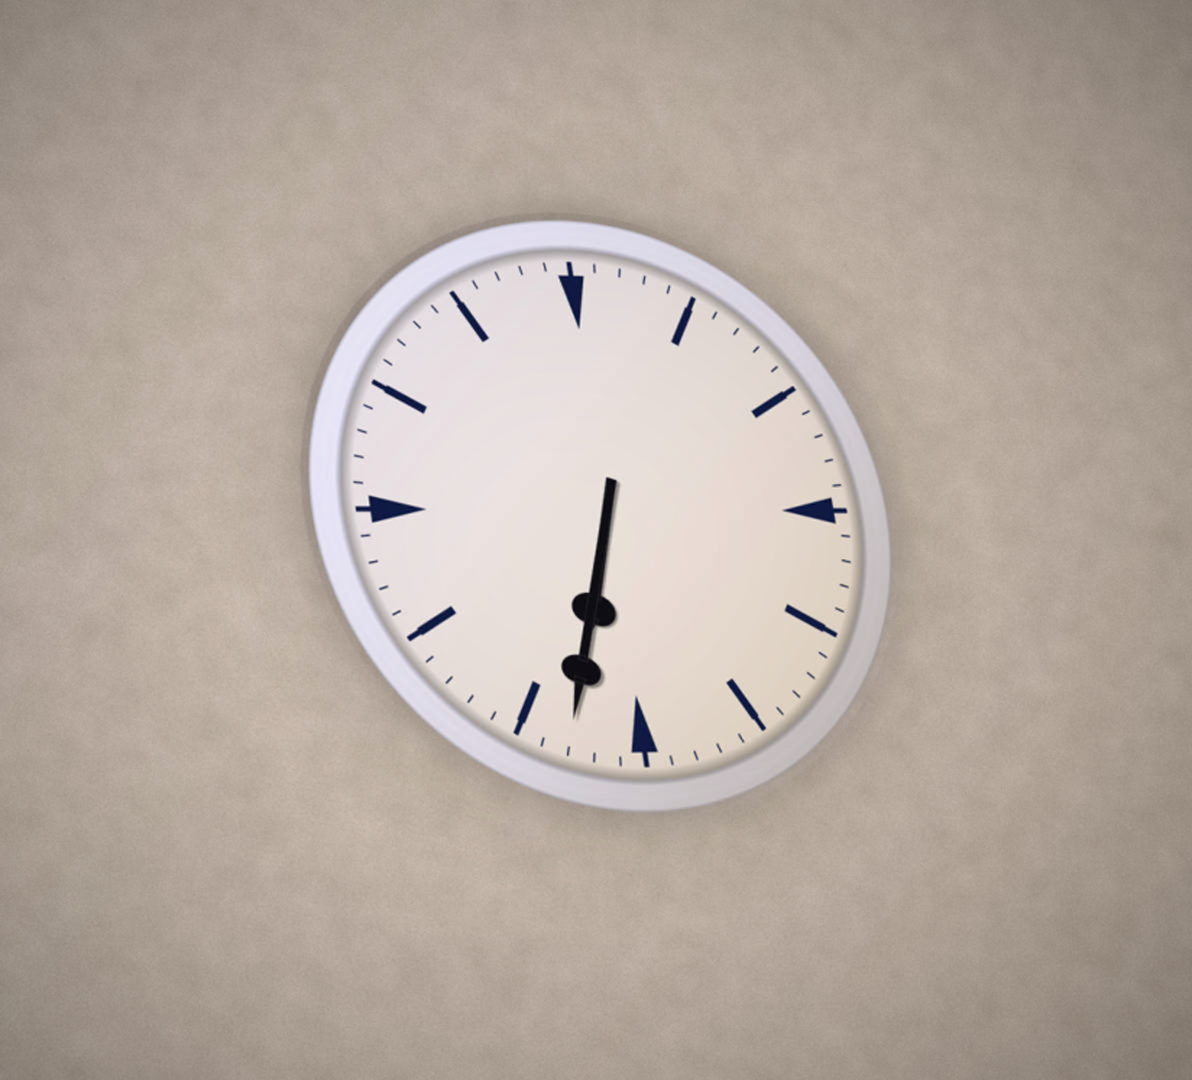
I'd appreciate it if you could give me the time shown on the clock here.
6:33
